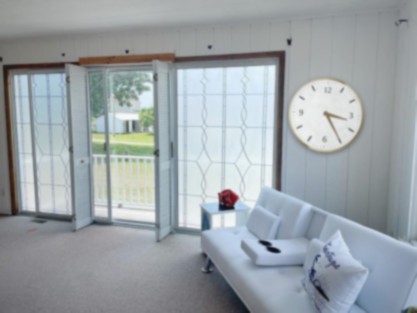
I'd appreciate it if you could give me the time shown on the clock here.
3:25
